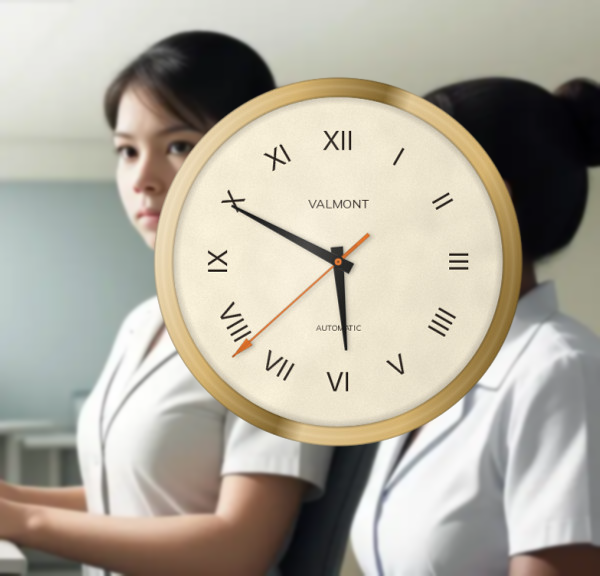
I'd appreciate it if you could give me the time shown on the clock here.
5:49:38
